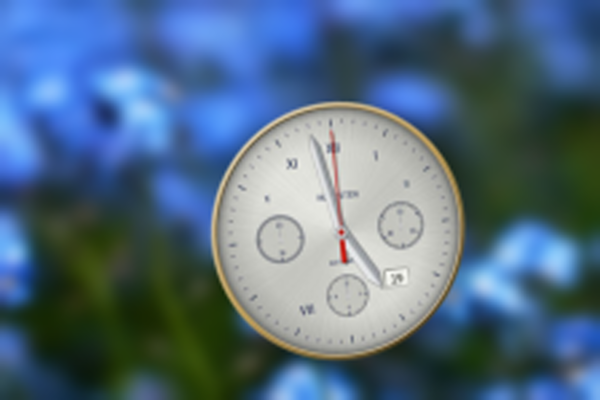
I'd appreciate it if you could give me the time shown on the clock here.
4:58
